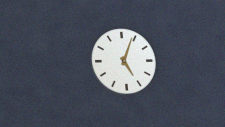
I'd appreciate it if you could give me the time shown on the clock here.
5:04
